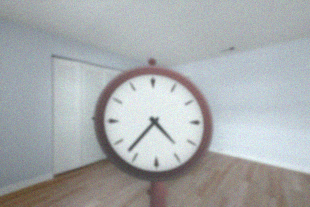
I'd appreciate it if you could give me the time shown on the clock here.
4:37
